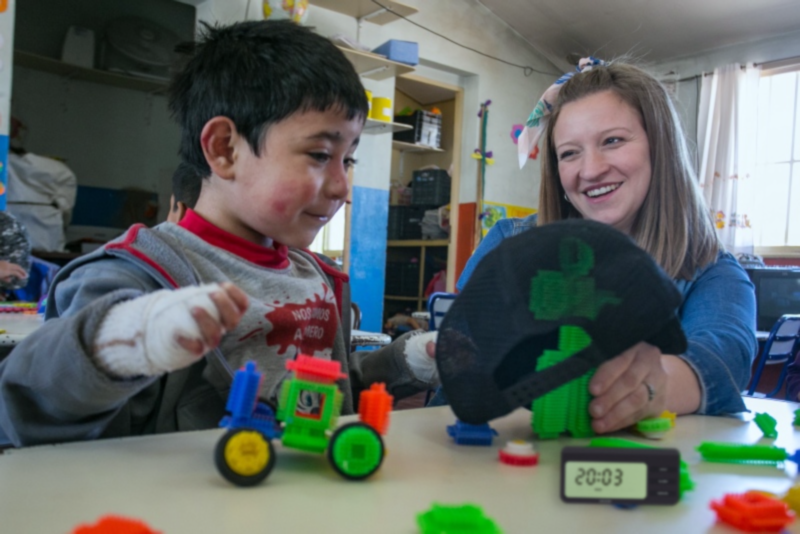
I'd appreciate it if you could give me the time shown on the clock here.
20:03
